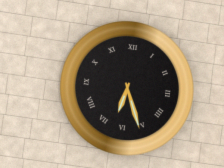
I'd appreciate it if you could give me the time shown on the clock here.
6:26
